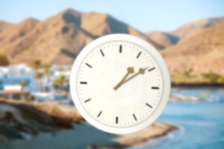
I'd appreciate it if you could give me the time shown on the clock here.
1:09
